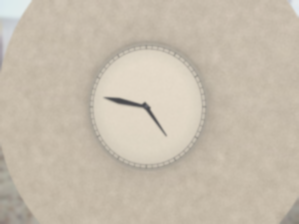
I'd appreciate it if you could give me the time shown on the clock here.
4:47
